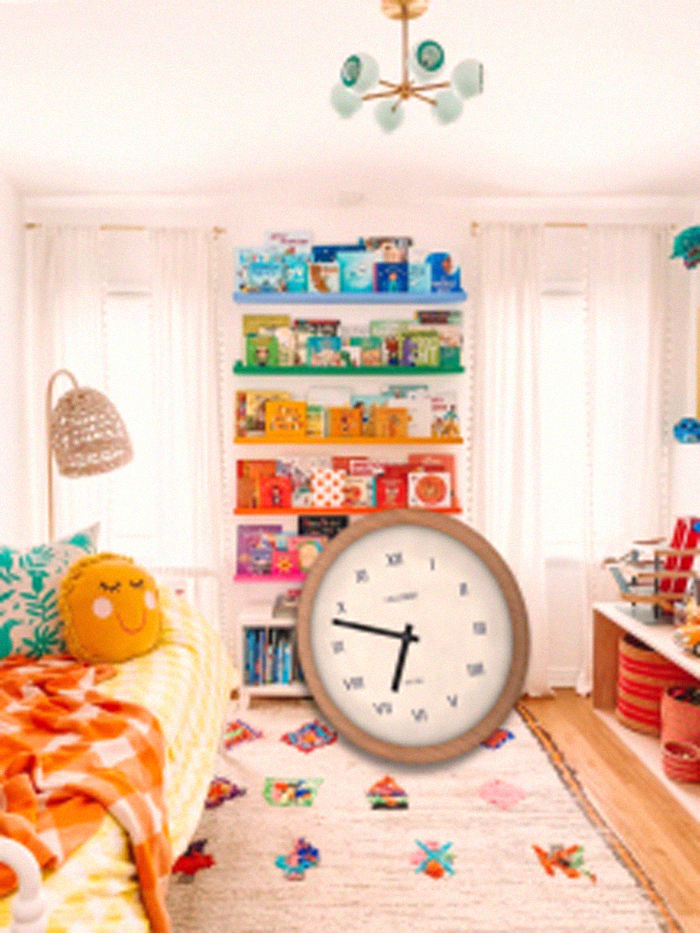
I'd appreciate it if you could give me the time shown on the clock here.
6:48
